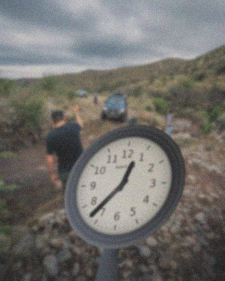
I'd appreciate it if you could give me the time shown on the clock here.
12:37
